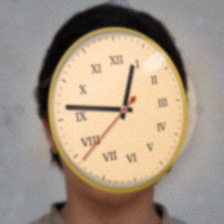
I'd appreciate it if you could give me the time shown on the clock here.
12:46:39
